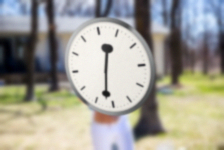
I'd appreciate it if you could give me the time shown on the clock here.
12:32
